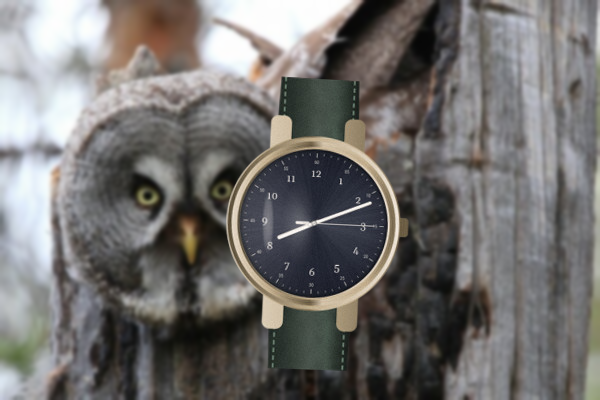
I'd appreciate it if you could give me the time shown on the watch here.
8:11:15
